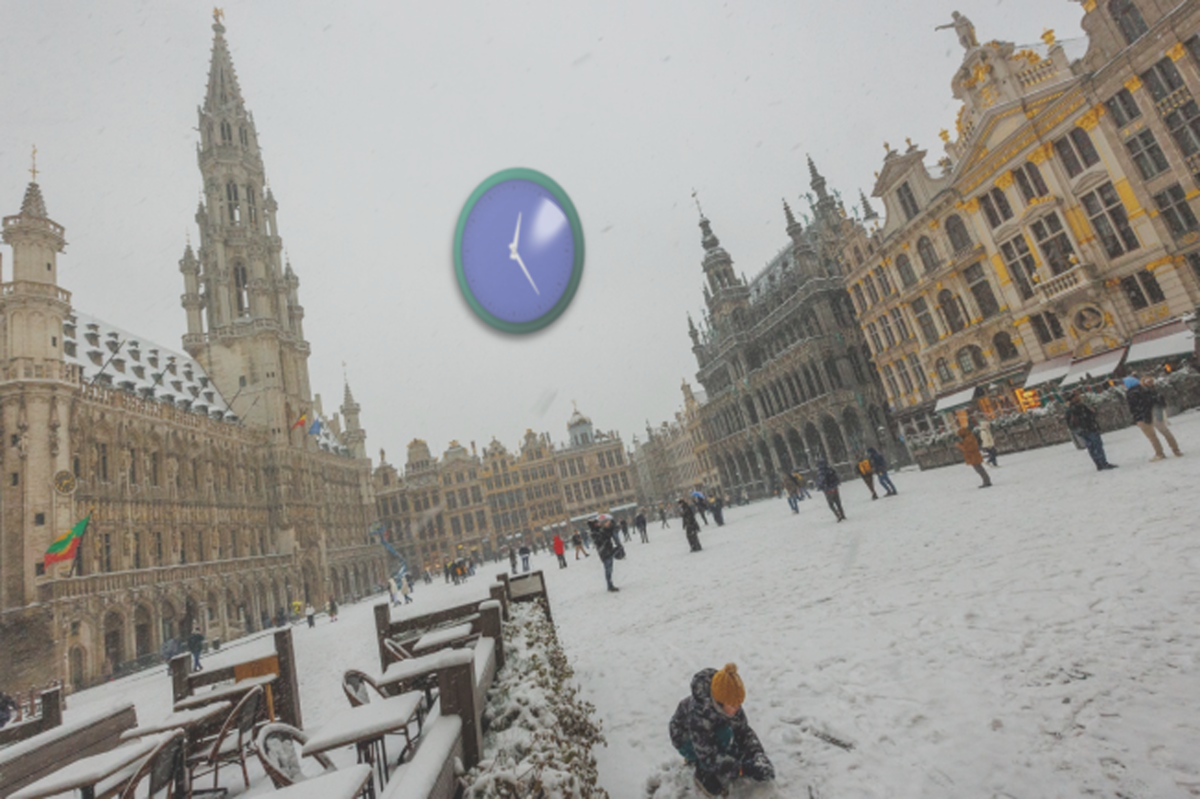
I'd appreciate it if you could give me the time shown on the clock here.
12:24
